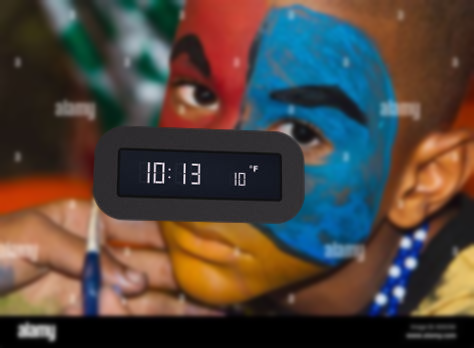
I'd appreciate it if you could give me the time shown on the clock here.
10:13
